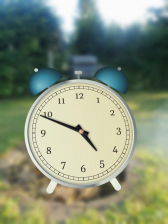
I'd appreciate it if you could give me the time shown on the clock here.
4:49
